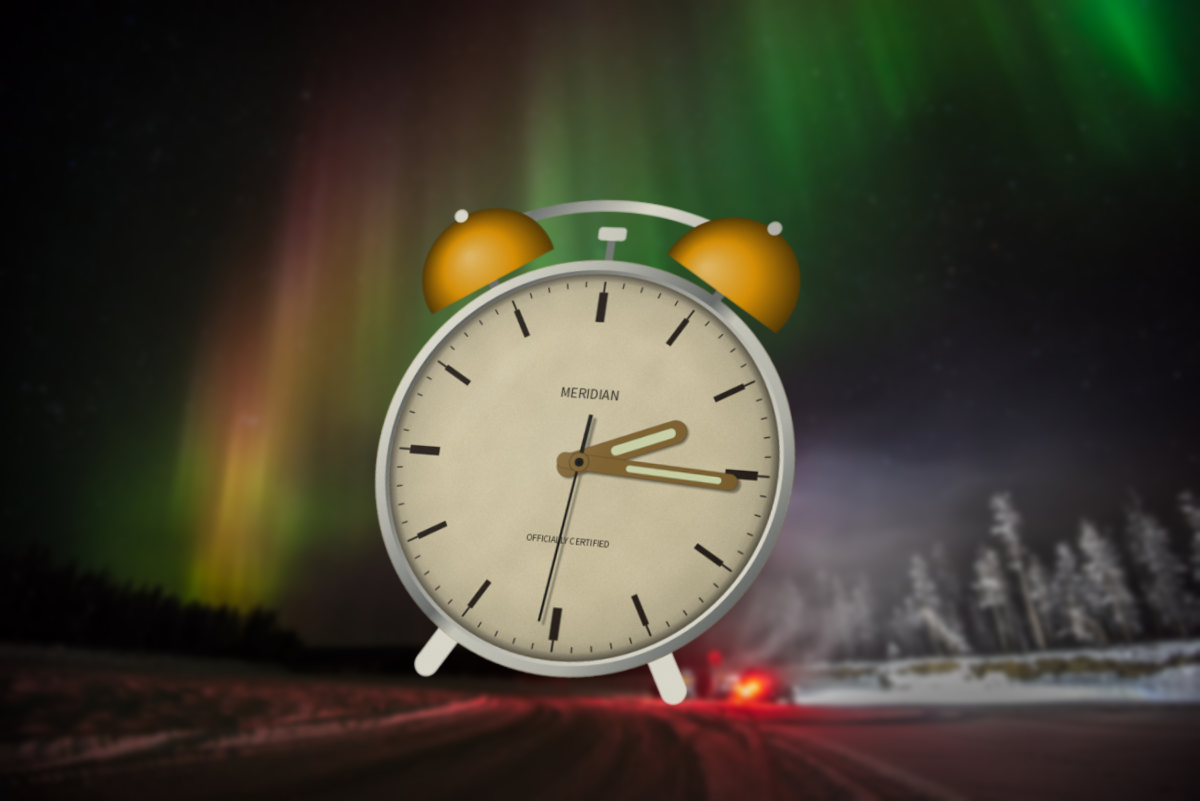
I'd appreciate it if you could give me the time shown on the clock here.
2:15:31
